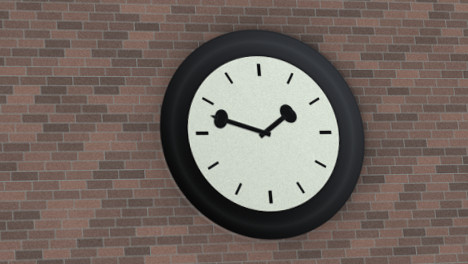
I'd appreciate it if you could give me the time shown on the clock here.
1:48
